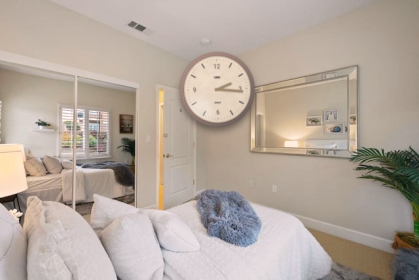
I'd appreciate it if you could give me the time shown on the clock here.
2:16
